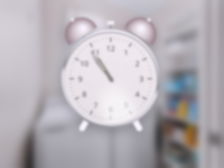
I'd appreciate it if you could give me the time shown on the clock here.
10:54
